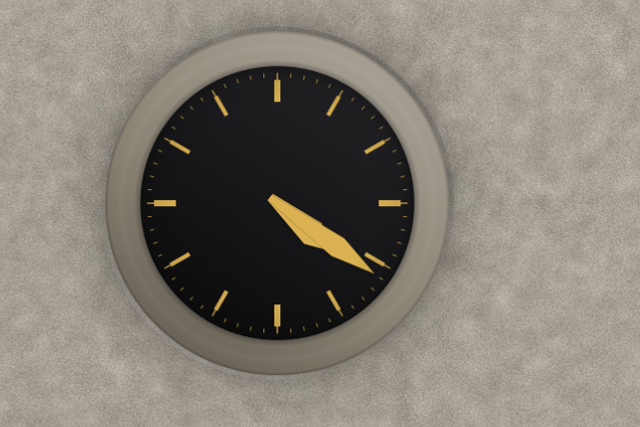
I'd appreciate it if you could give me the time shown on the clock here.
4:21
